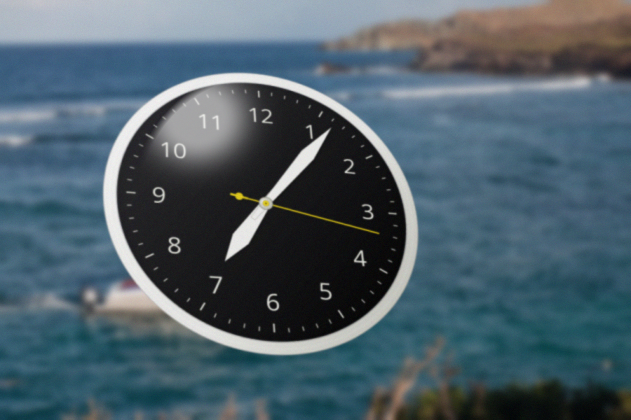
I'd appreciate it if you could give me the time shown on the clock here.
7:06:17
